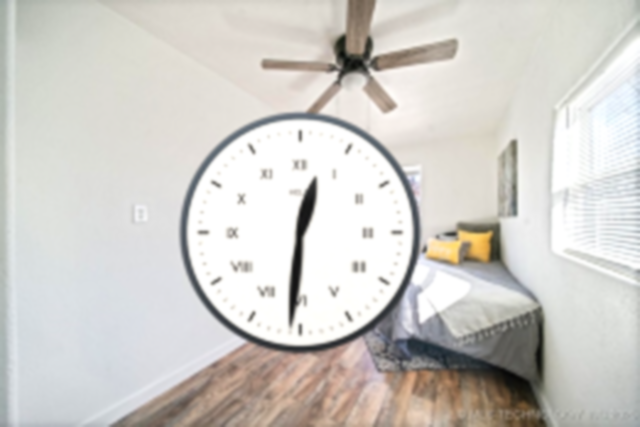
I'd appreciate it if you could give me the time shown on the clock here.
12:31
